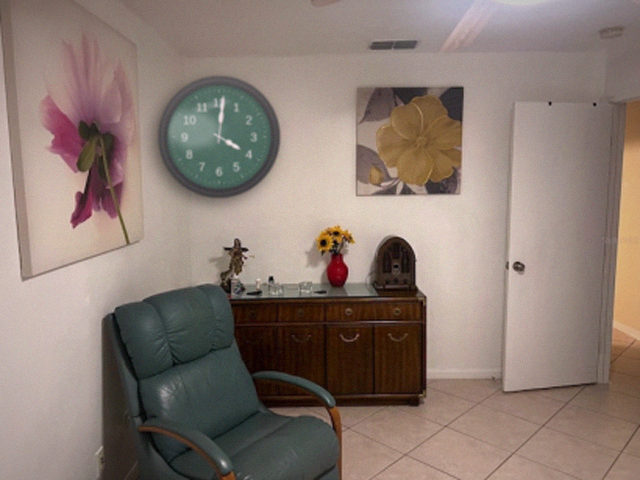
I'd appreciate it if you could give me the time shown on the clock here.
4:01
